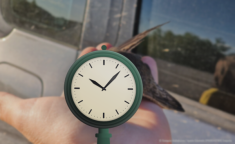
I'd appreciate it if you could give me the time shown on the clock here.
10:07
